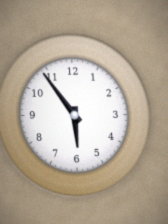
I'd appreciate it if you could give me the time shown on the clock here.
5:54
